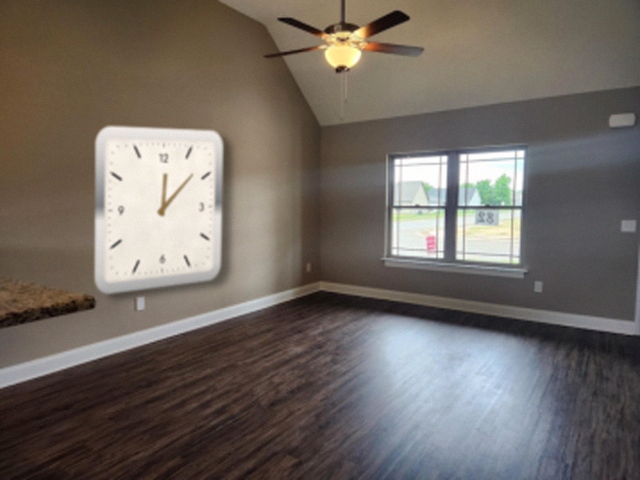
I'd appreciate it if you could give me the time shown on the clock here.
12:08
